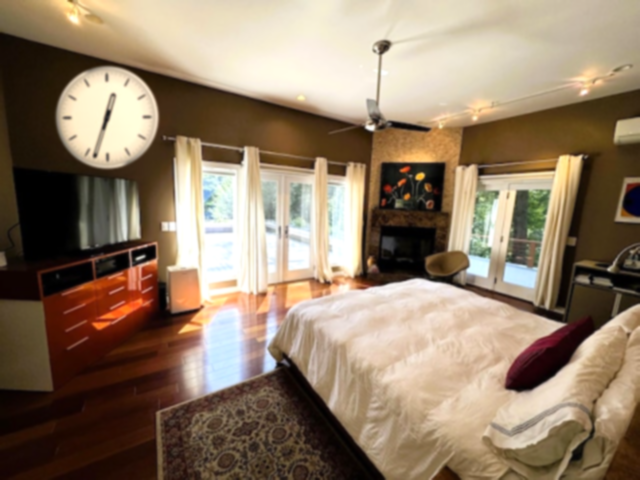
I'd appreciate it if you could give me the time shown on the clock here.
12:33
